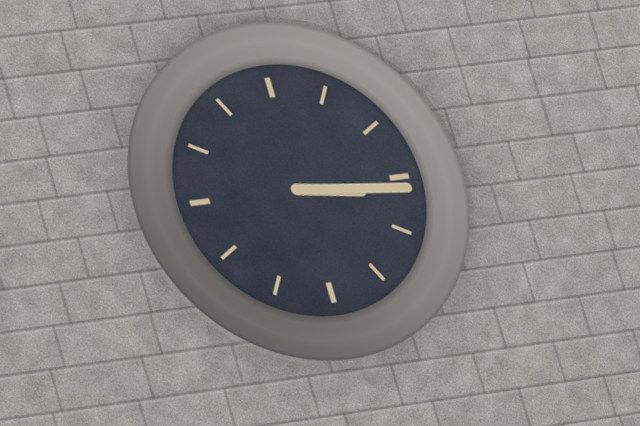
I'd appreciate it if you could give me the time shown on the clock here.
3:16
